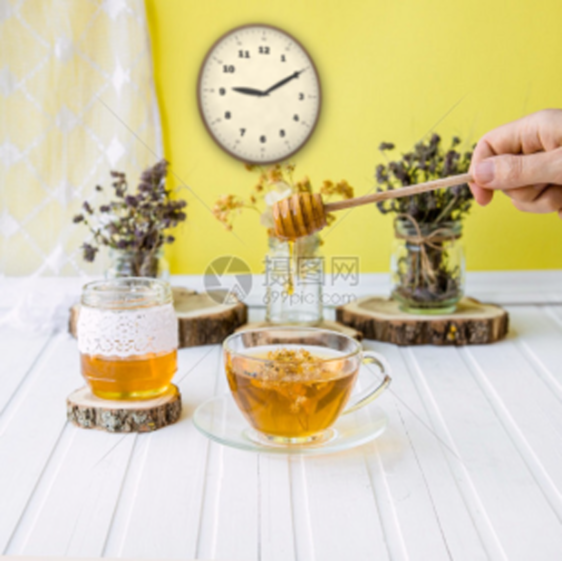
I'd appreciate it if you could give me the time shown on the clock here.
9:10
